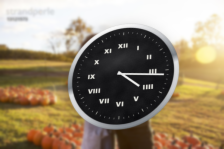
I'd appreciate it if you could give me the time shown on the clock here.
4:16
